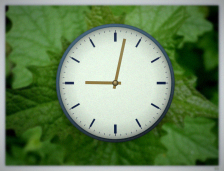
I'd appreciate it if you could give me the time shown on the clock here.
9:02
